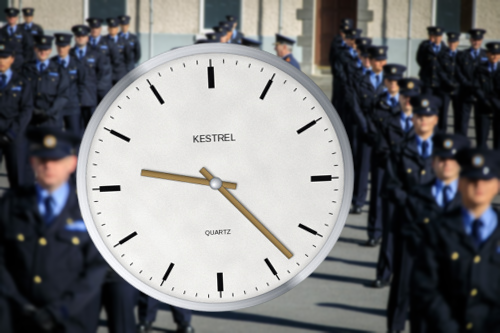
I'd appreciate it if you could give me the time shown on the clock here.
9:23
